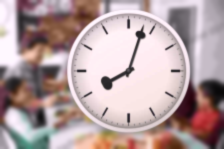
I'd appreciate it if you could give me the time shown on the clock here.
8:03
